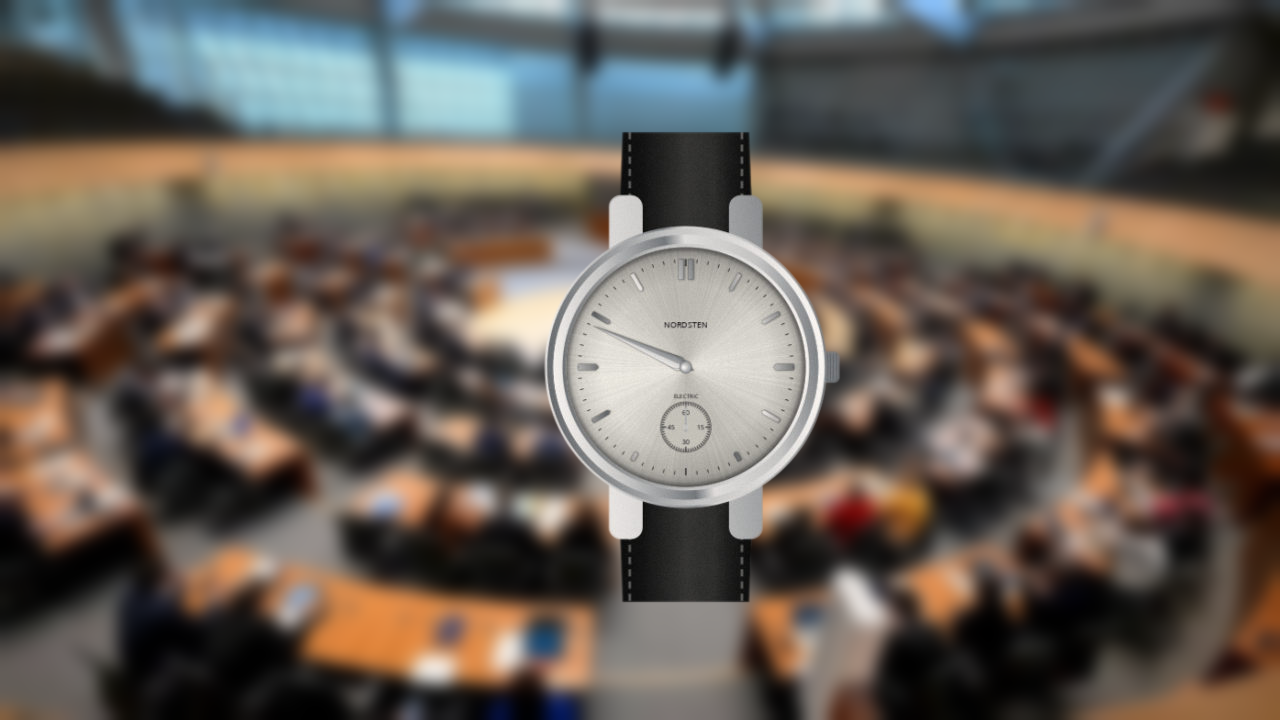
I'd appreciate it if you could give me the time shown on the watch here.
9:49
